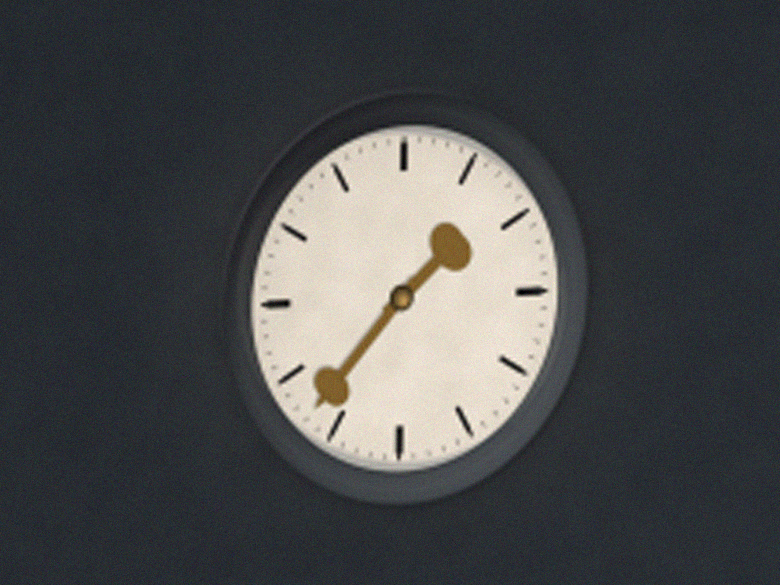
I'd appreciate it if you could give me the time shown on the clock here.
1:37
